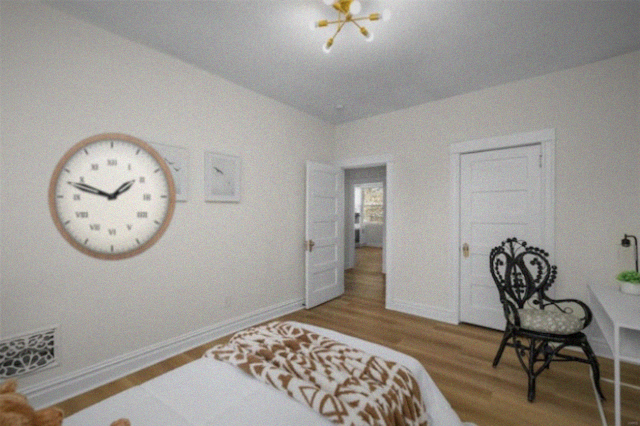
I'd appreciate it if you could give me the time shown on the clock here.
1:48
